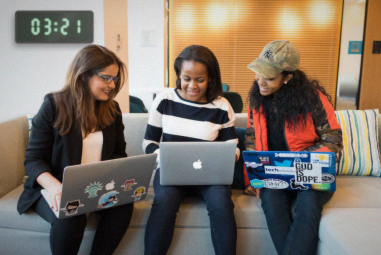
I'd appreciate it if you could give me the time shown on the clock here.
3:21
